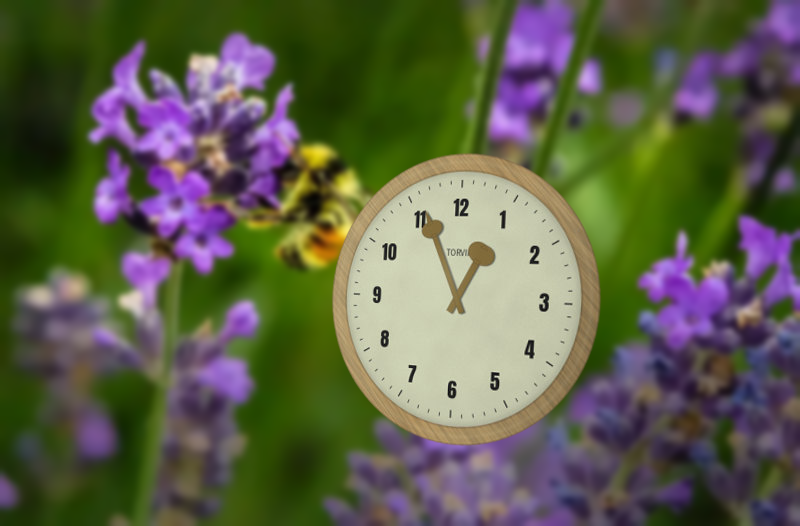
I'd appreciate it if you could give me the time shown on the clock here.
12:56
